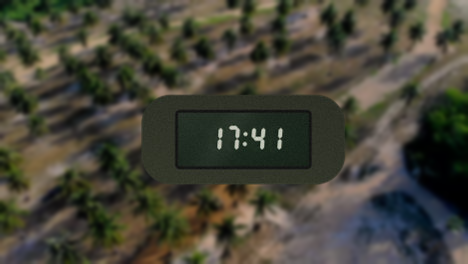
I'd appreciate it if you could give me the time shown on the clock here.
17:41
